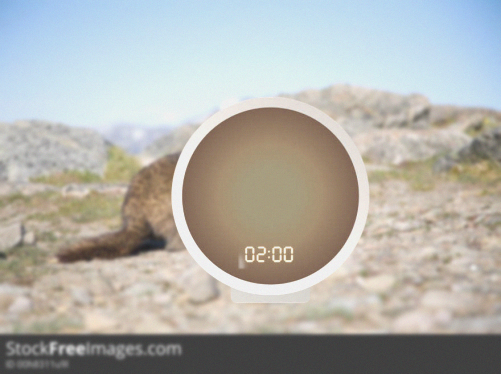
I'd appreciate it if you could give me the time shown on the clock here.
2:00
